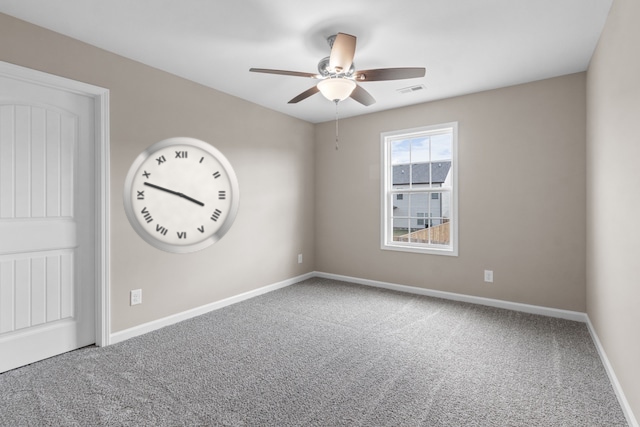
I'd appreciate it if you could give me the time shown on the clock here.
3:48
